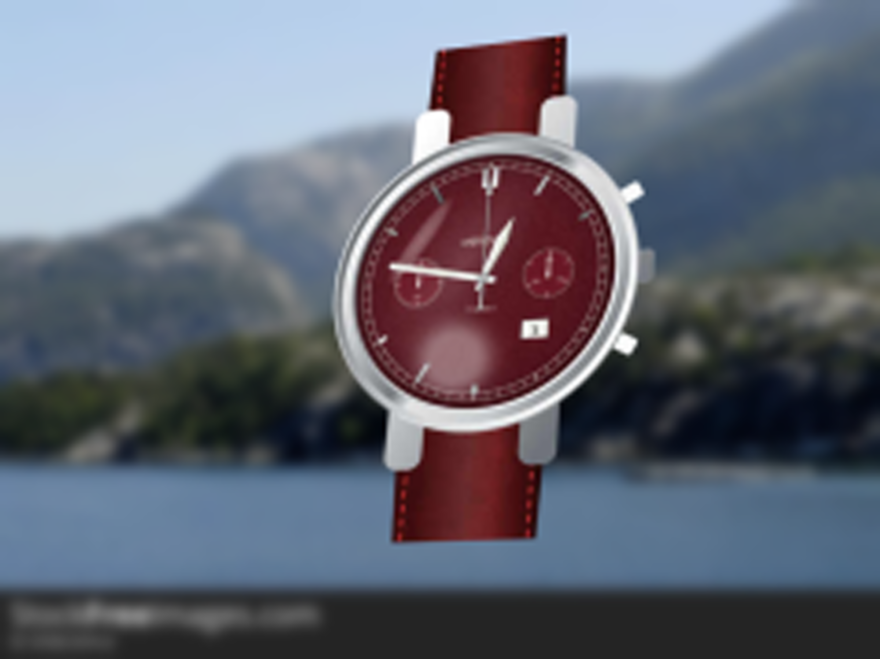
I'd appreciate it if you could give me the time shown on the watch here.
12:47
